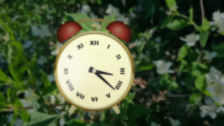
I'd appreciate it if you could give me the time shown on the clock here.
3:22
